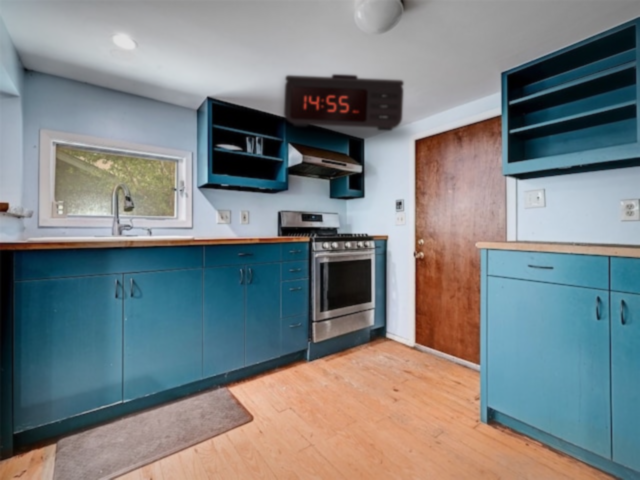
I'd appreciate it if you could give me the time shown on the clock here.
14:55
